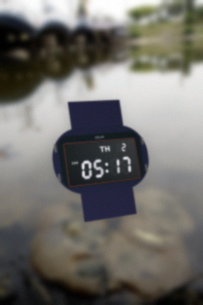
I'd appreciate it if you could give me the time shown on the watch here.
5:17
